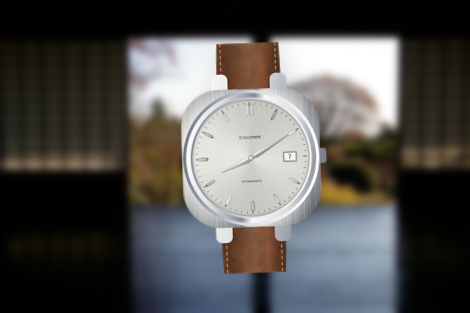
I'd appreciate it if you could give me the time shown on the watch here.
8:10
